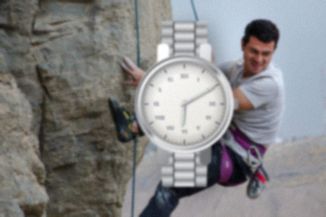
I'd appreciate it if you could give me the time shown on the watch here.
6:10
